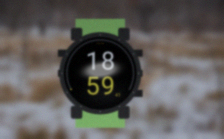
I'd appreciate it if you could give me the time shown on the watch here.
18:59
